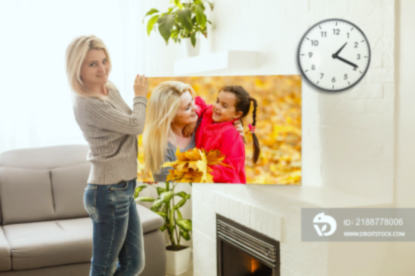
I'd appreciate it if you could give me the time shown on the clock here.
1:19
